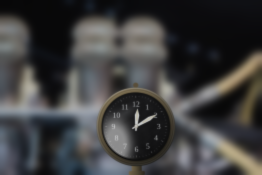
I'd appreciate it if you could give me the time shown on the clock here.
12:10
